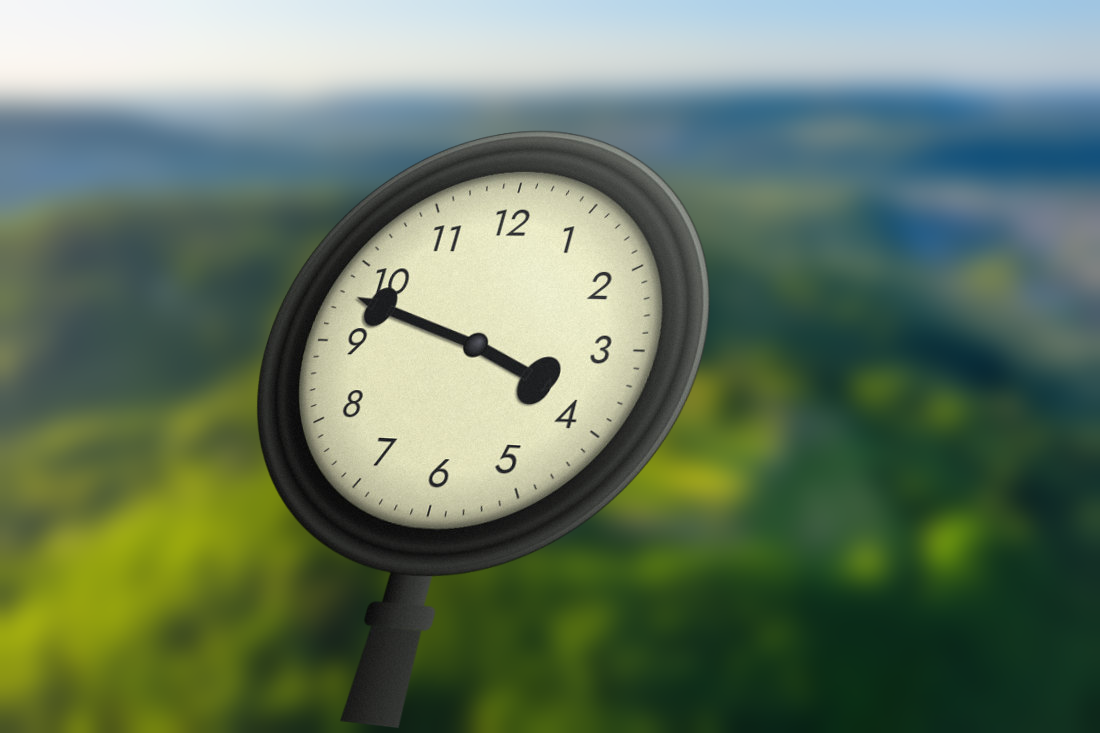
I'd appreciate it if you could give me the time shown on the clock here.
3:48
